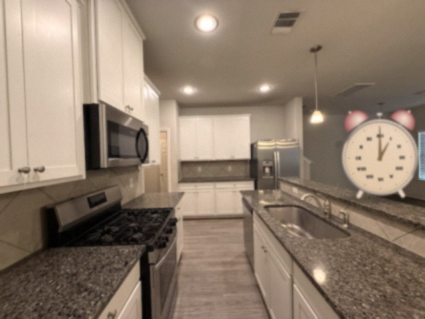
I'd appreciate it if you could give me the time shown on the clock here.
1:00
